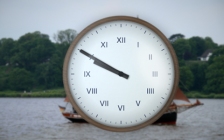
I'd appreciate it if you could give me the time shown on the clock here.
9:50
